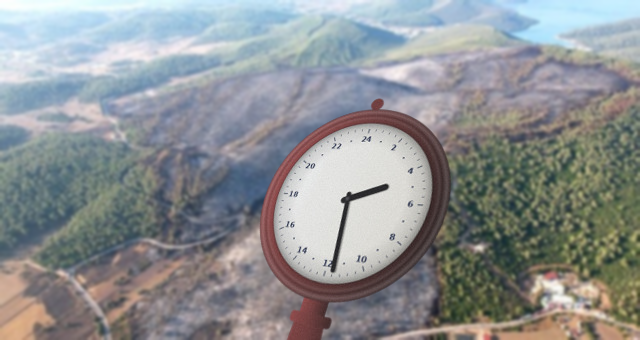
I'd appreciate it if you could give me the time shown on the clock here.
4:29
